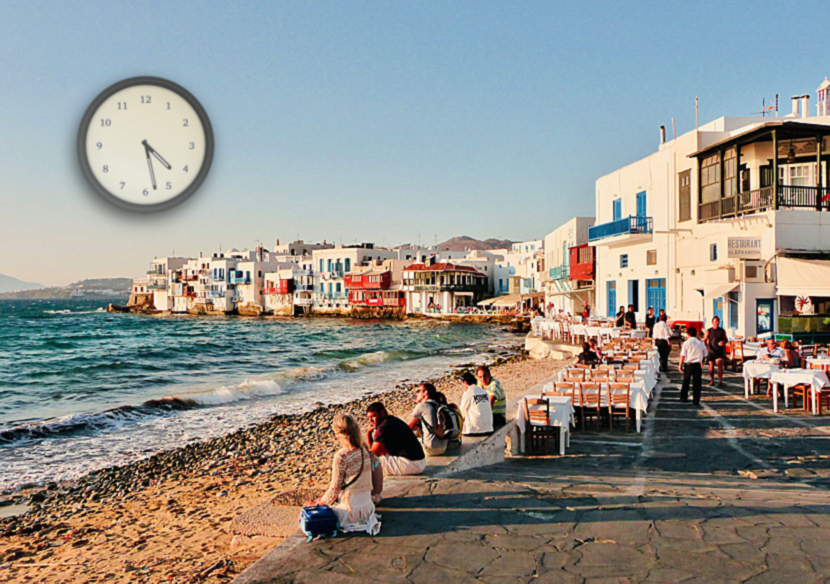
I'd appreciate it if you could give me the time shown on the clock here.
4:28
